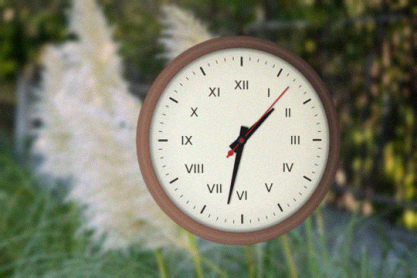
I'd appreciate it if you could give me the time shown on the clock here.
1:32:07
